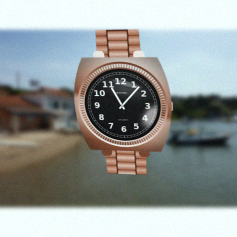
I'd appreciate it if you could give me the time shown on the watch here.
11:07
